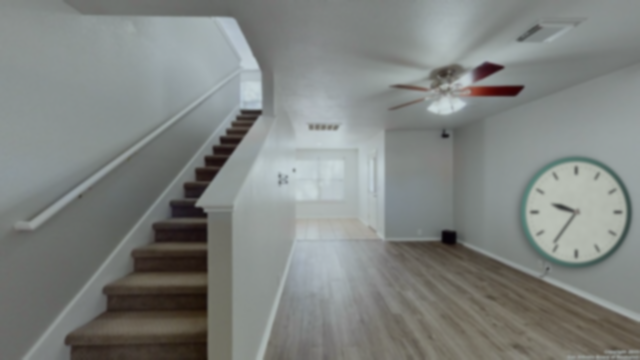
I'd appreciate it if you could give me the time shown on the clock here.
9:36
